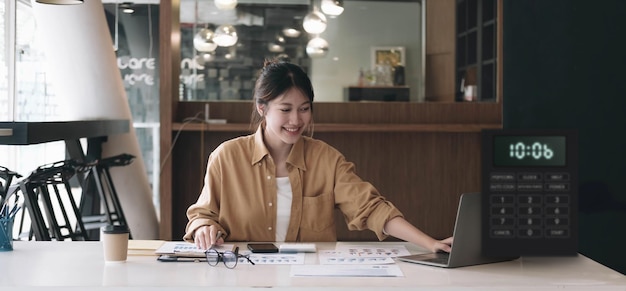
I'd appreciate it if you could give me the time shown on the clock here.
10:06
